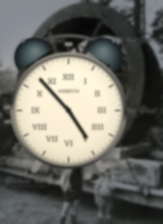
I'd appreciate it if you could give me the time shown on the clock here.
4:53
